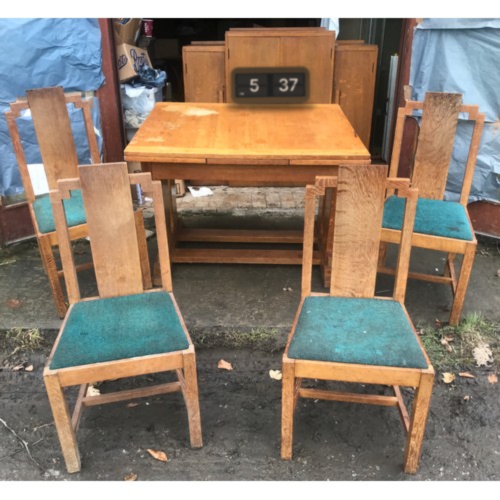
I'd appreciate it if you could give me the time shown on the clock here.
5:37
